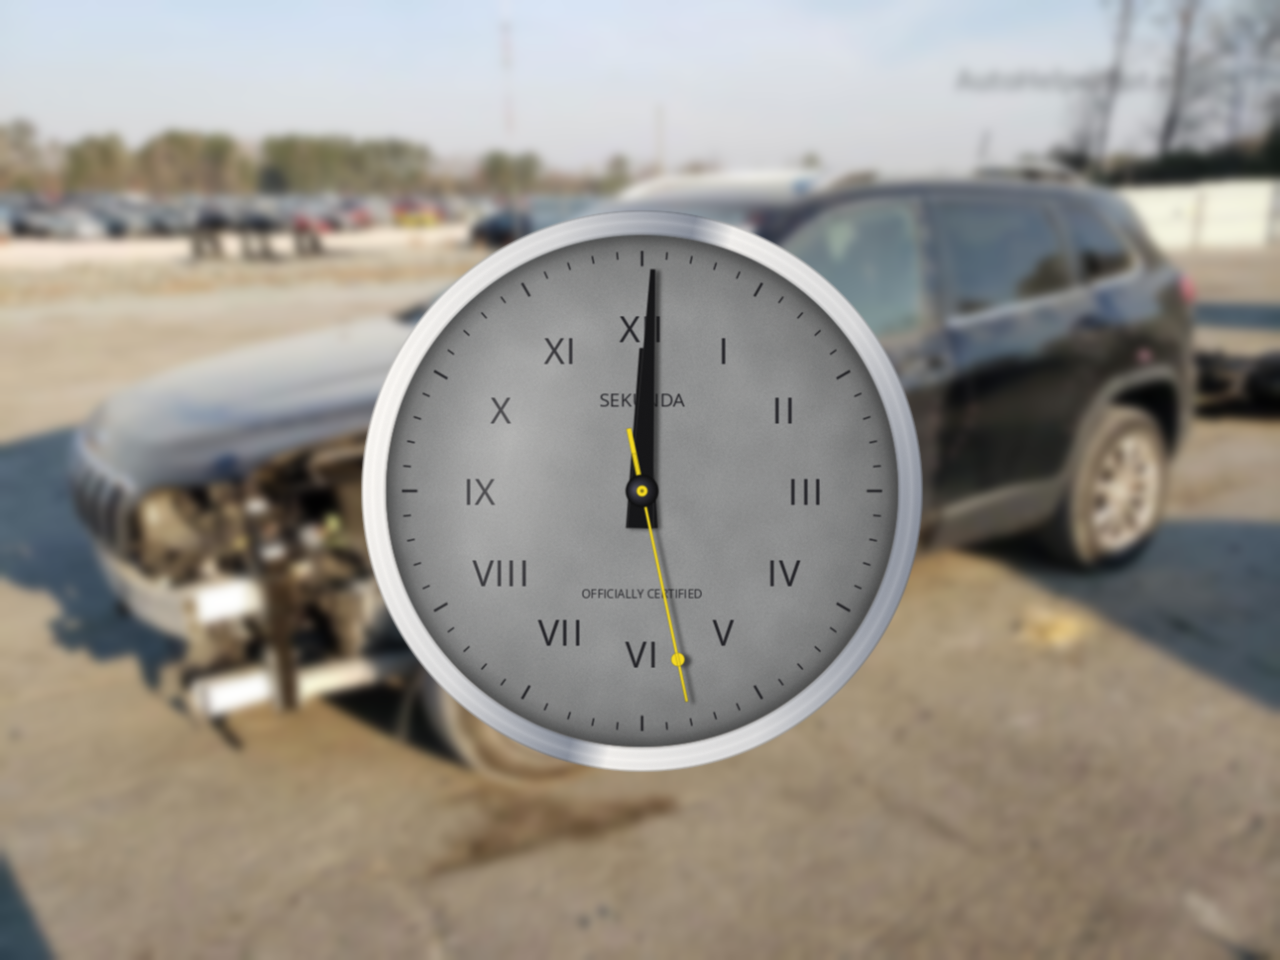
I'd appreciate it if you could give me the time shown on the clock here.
12:00:28
